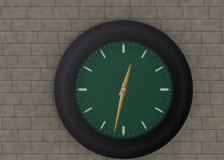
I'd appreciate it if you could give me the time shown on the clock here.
12:32
